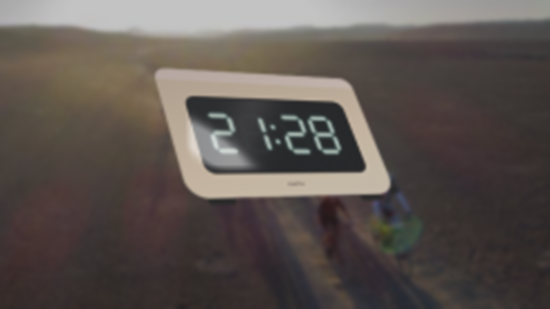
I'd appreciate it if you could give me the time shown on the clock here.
21:28
